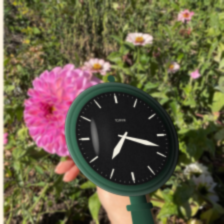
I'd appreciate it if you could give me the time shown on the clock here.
7:18
